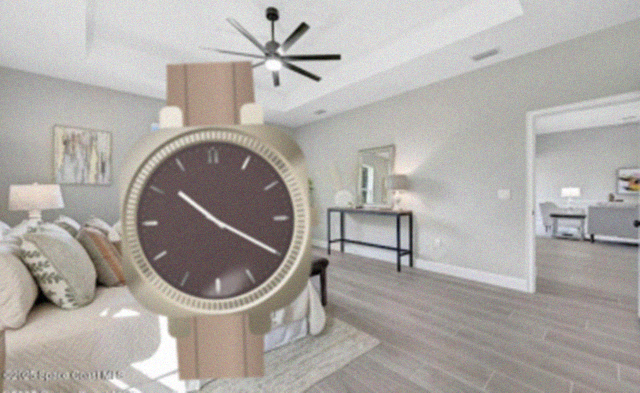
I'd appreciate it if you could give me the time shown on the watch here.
10:20
